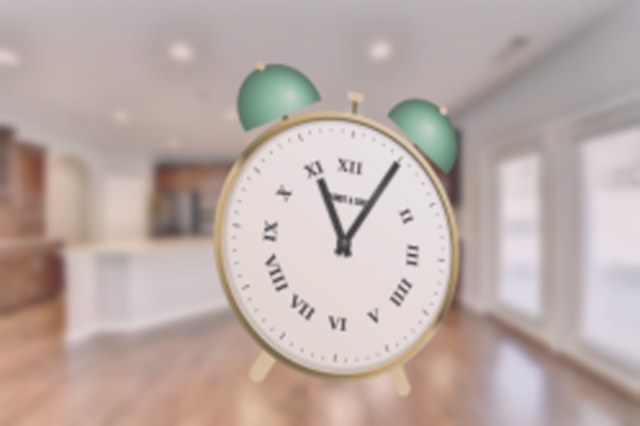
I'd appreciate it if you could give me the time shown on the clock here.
11:05
